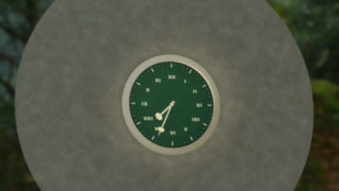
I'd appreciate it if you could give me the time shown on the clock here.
7:34
